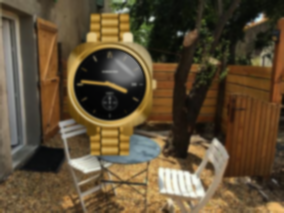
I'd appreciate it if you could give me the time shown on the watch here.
3:46
